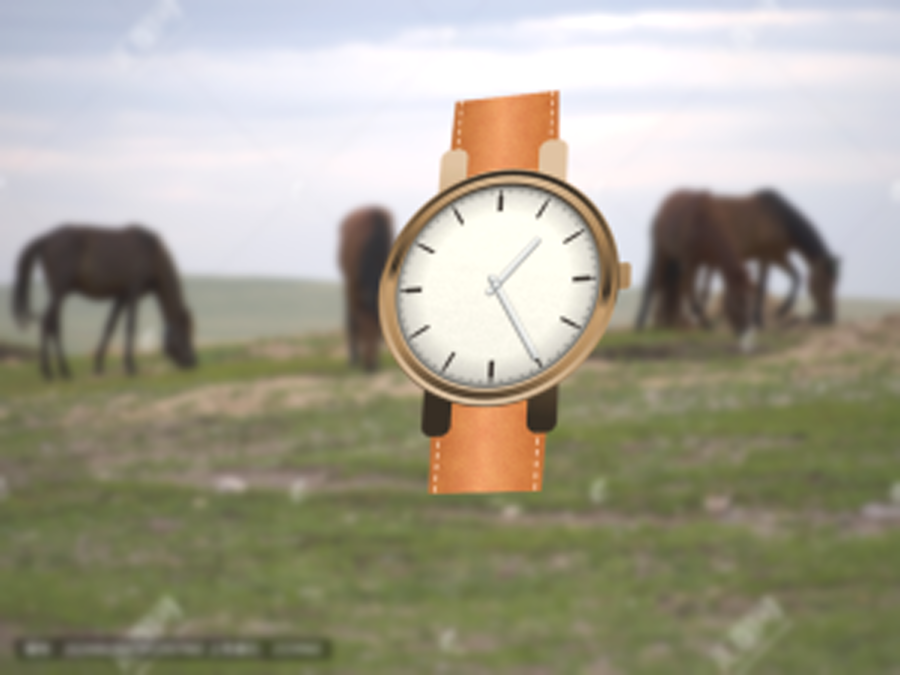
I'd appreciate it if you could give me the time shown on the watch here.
1:25
